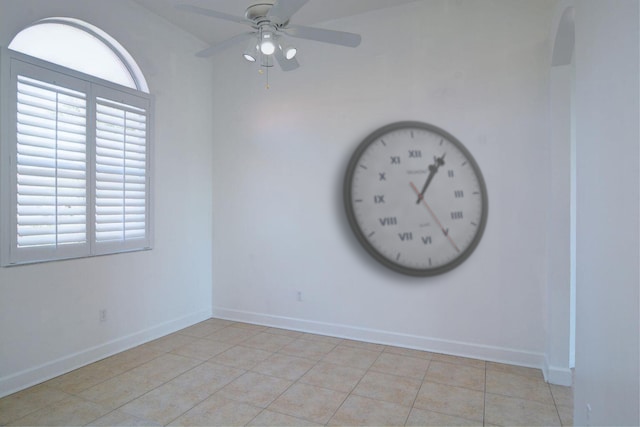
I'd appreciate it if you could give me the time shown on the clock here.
1:06:25
